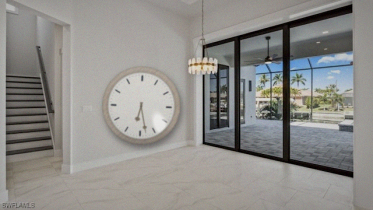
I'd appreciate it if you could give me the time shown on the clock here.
6:28
